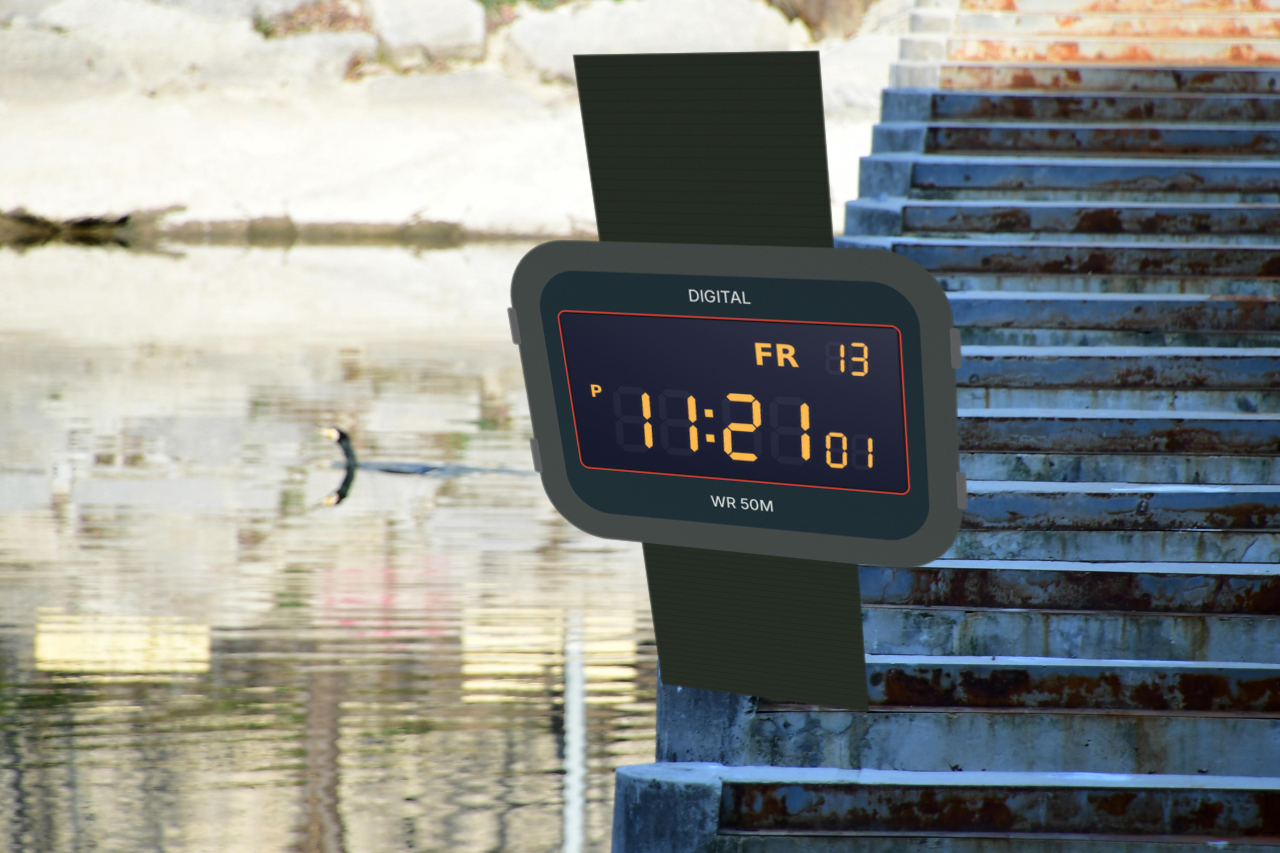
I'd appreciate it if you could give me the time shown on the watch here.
11:21:01
